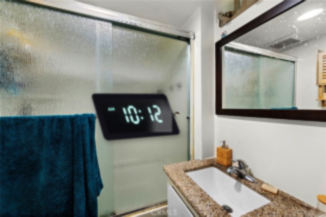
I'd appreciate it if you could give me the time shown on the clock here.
10:12
